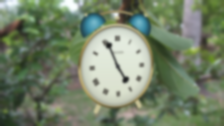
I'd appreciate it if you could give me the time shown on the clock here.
4:56
